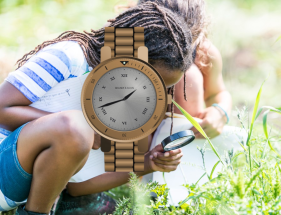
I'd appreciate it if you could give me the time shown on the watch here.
1:42
